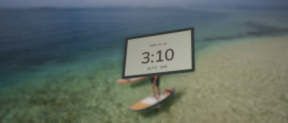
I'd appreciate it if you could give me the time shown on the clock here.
3:10
